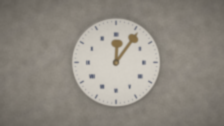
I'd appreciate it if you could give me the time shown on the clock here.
12:06
